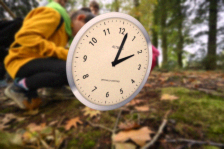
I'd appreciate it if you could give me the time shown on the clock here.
2:02
